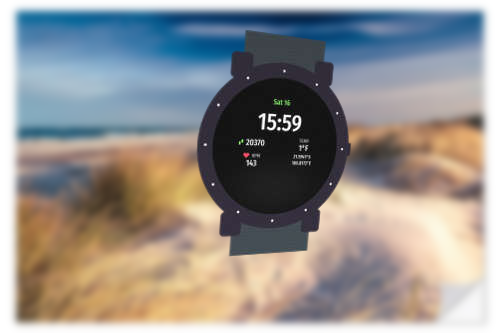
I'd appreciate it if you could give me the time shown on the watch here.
15:59
